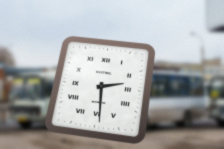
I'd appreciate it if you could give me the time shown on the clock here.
2:29
